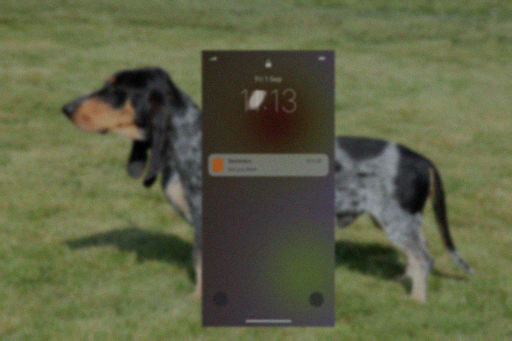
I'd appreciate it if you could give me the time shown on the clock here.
11:13
